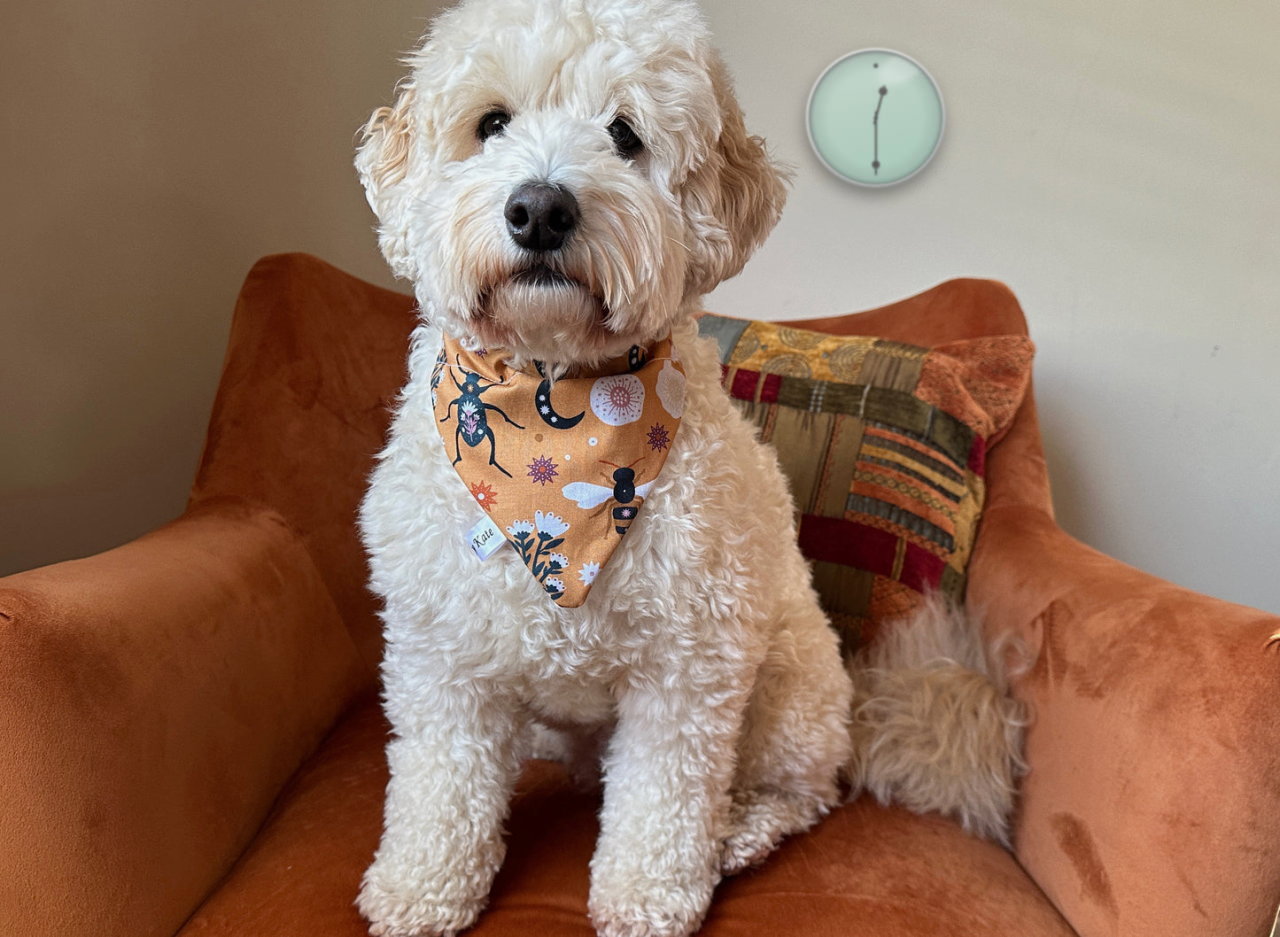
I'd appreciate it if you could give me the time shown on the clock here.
12:30
